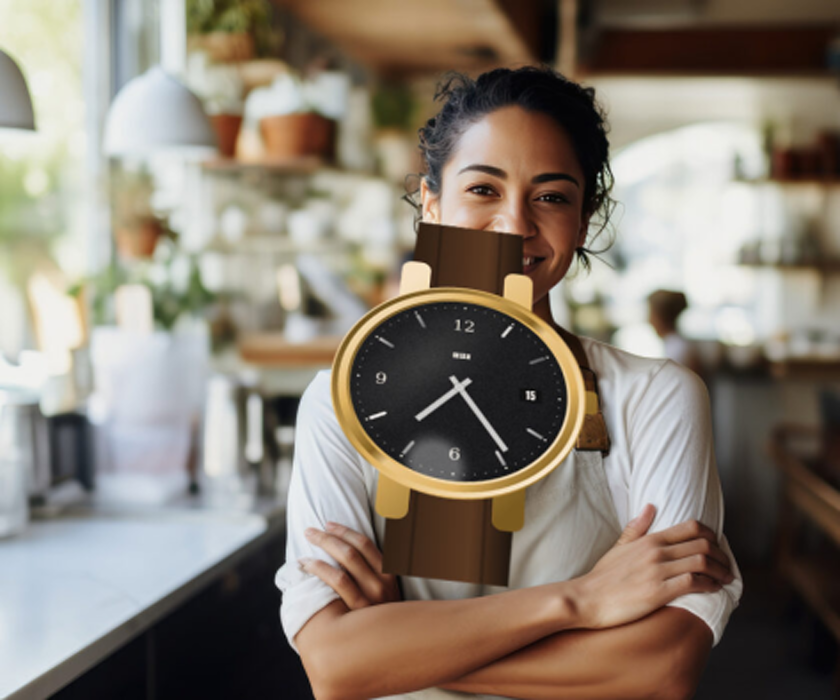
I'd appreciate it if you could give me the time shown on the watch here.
7:24
